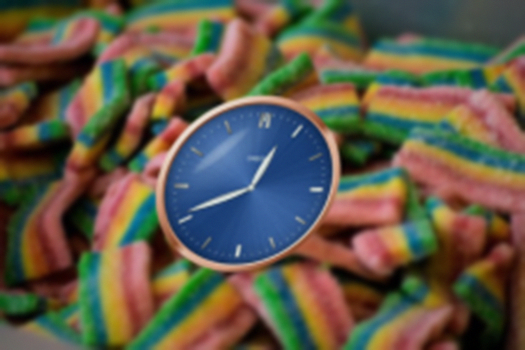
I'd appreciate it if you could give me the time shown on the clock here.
12:41
